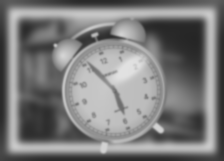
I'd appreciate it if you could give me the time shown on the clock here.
5:56
